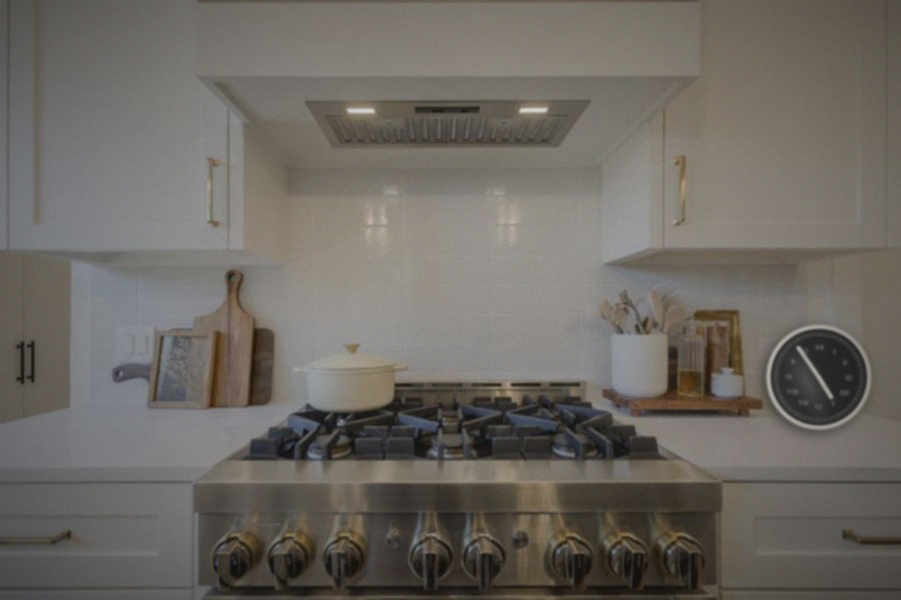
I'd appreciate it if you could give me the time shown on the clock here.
4:54
